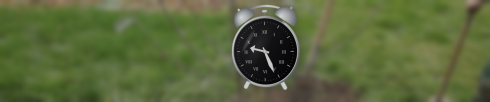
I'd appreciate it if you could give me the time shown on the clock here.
9:26
